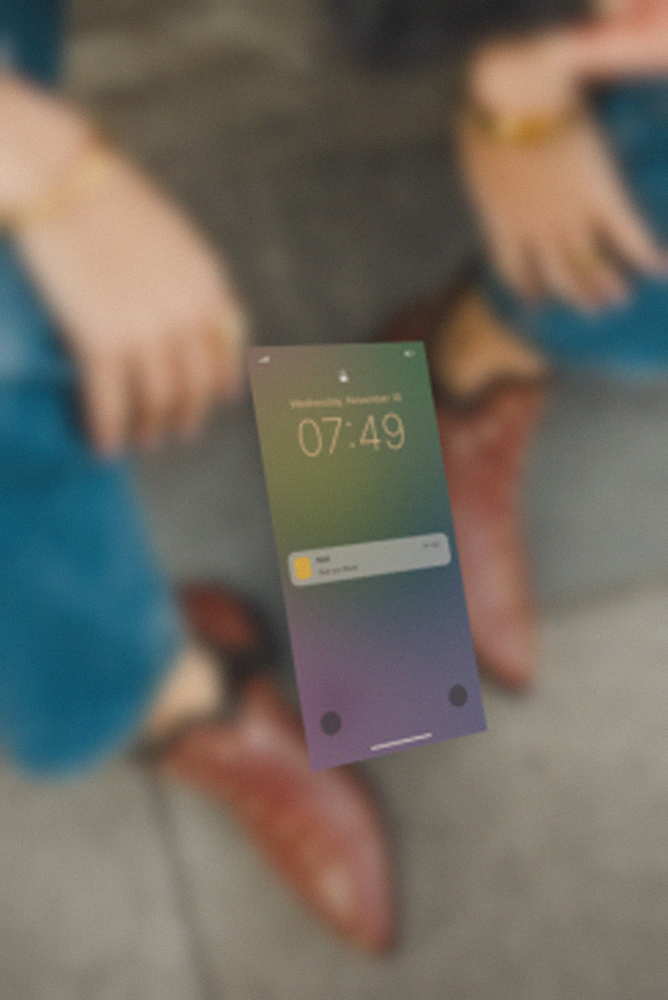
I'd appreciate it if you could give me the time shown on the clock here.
7:49
